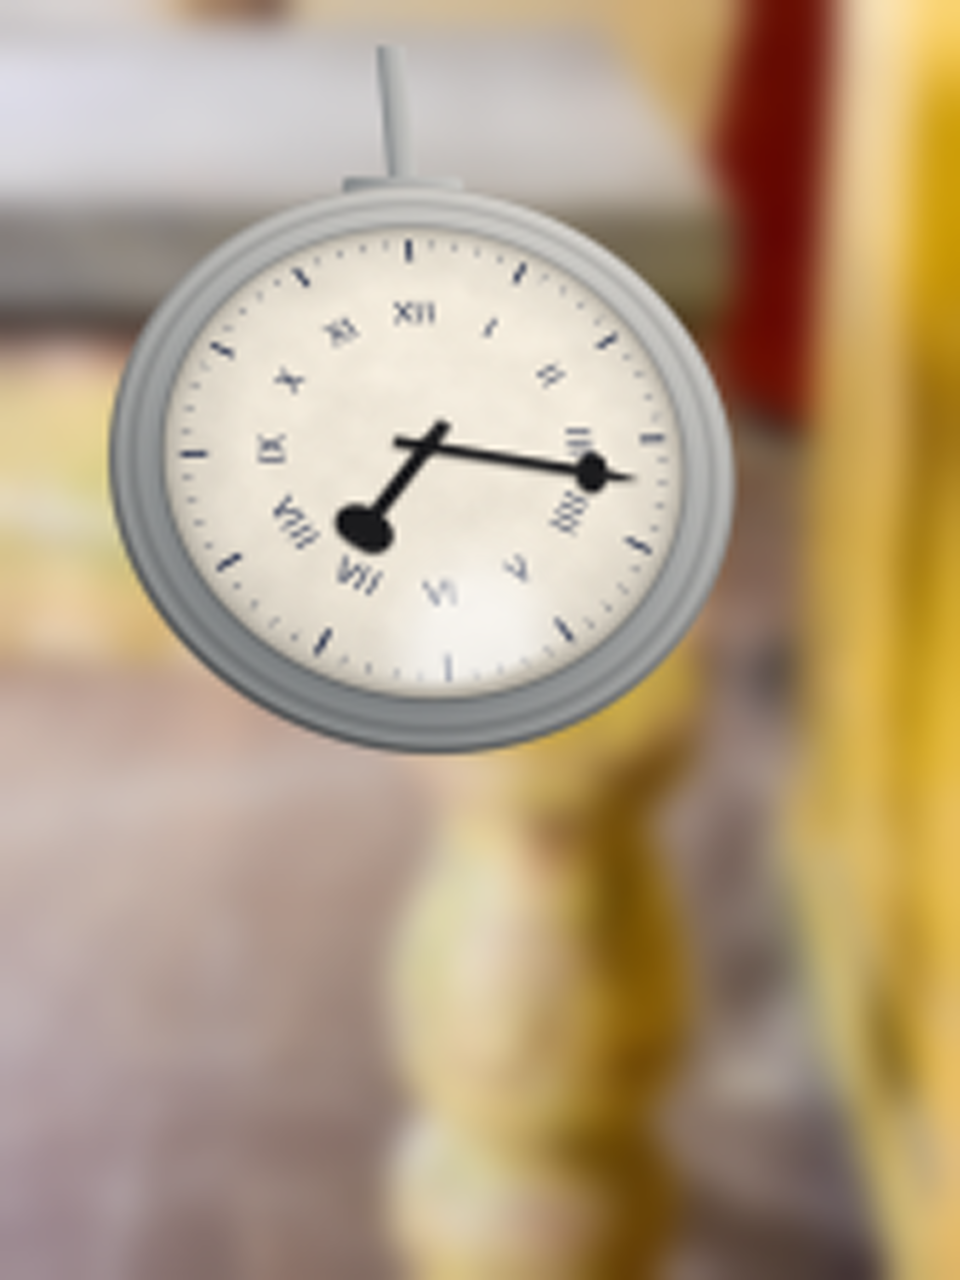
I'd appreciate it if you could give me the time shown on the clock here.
7:17
